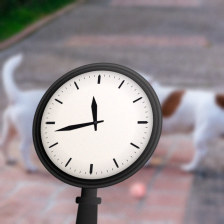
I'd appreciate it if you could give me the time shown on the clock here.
11:43
